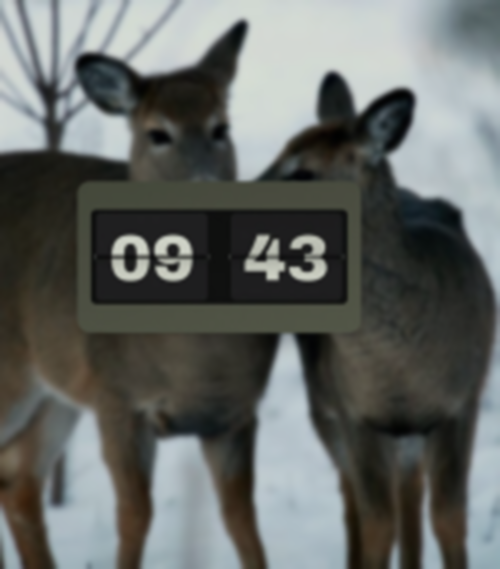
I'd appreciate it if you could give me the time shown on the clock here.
9:43
